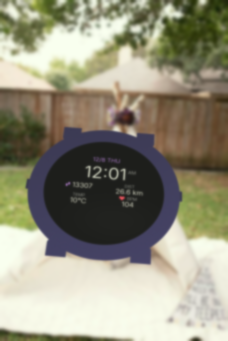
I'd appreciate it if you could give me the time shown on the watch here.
12:01
